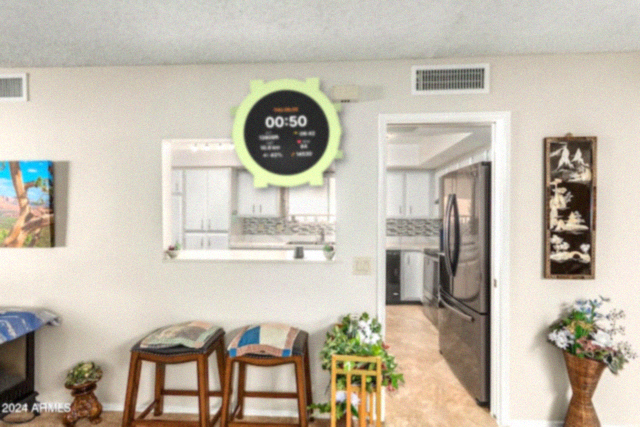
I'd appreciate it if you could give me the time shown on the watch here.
0:50
